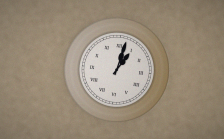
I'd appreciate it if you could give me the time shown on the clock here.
1:02
